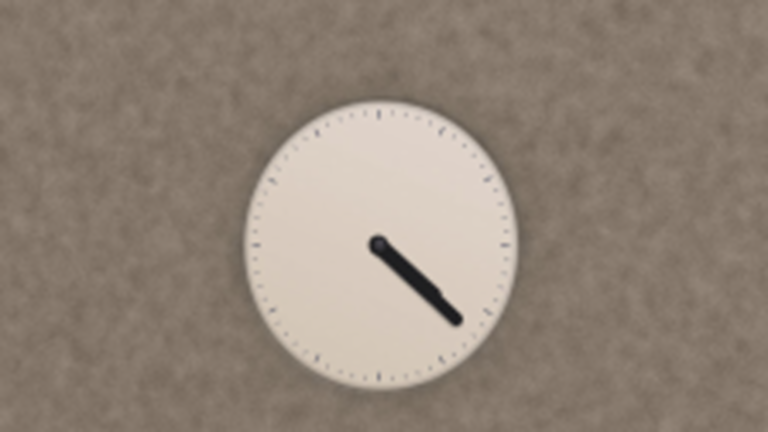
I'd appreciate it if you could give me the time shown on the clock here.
4:22
